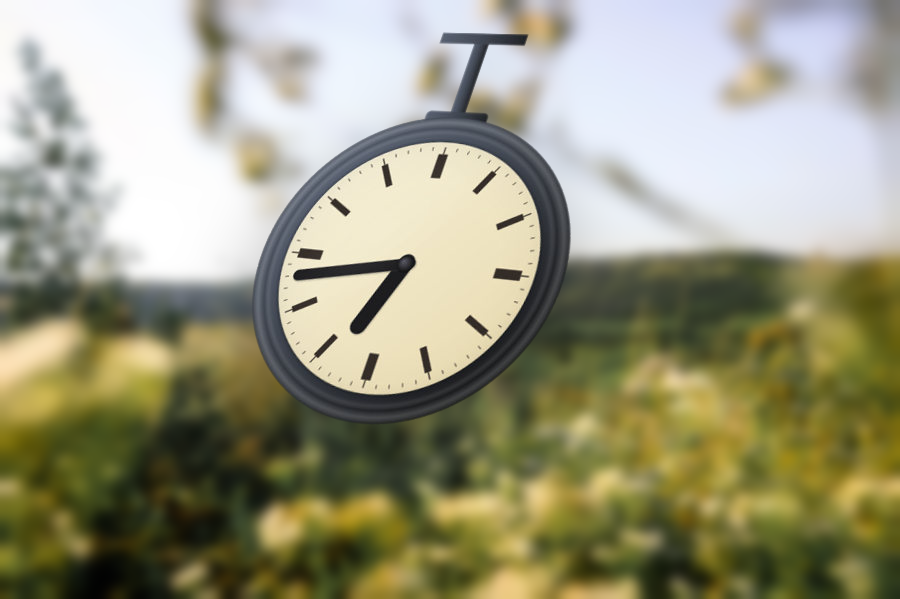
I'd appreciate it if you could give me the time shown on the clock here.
6:43
